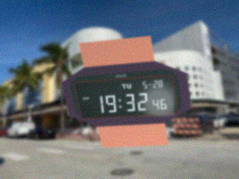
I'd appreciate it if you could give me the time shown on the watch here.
19:32:46
